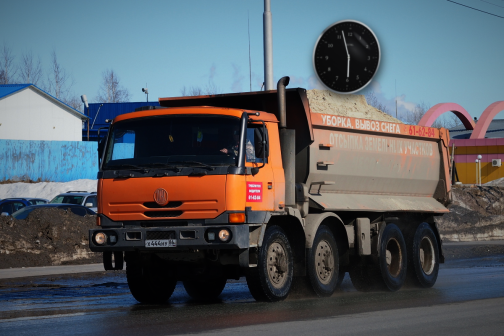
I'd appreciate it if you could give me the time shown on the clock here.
5:57
